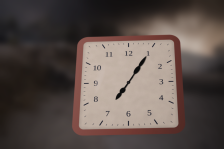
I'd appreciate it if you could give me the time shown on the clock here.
7:05
